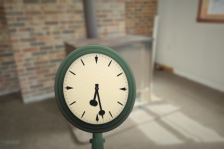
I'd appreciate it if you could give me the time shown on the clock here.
6:28
